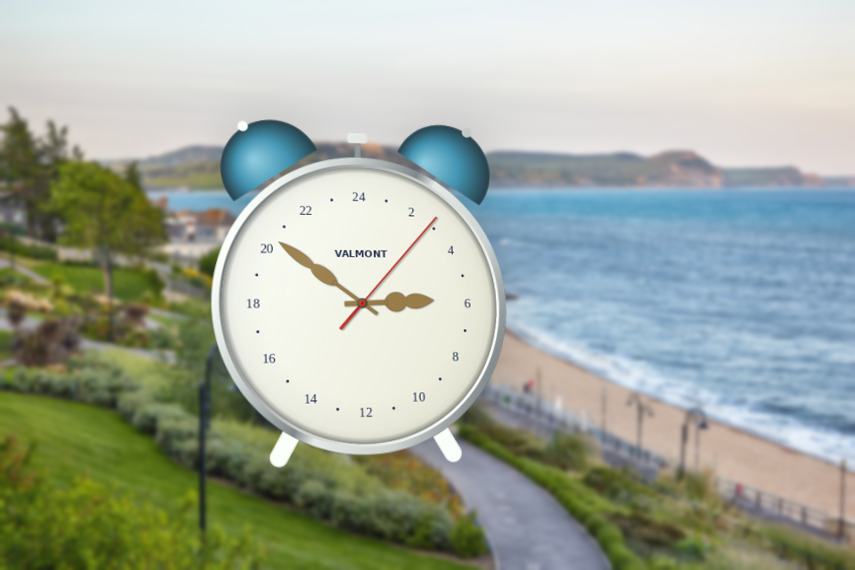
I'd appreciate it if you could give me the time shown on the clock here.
5:51:07
